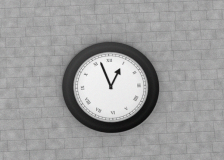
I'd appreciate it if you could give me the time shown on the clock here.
12:57
